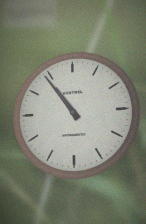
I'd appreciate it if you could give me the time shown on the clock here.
10:54
